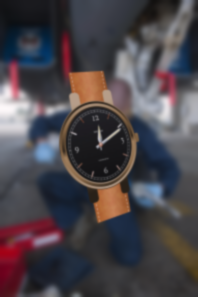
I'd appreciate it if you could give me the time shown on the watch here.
12:11
